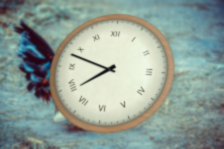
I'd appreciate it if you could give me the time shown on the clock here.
7:48
